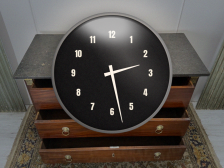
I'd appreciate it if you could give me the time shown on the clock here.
2:28
